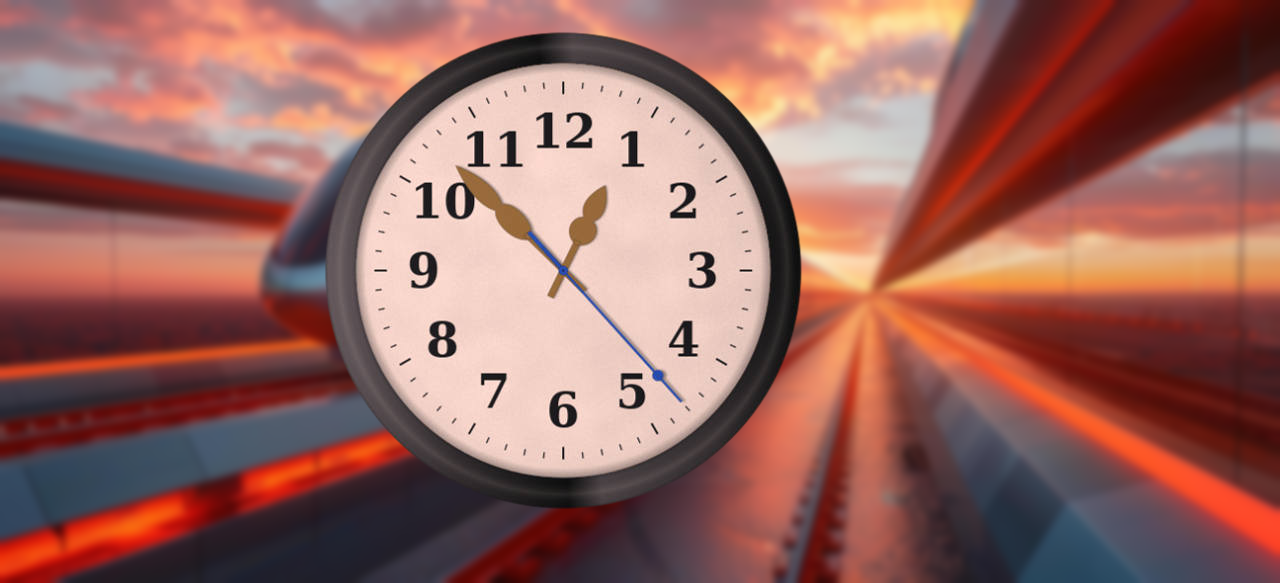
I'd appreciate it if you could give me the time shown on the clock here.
12:52:23
